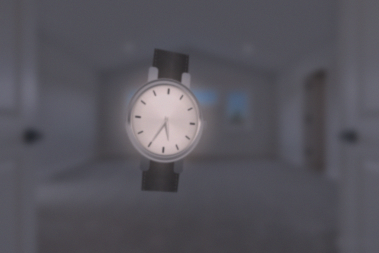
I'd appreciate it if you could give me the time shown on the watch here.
5:35
